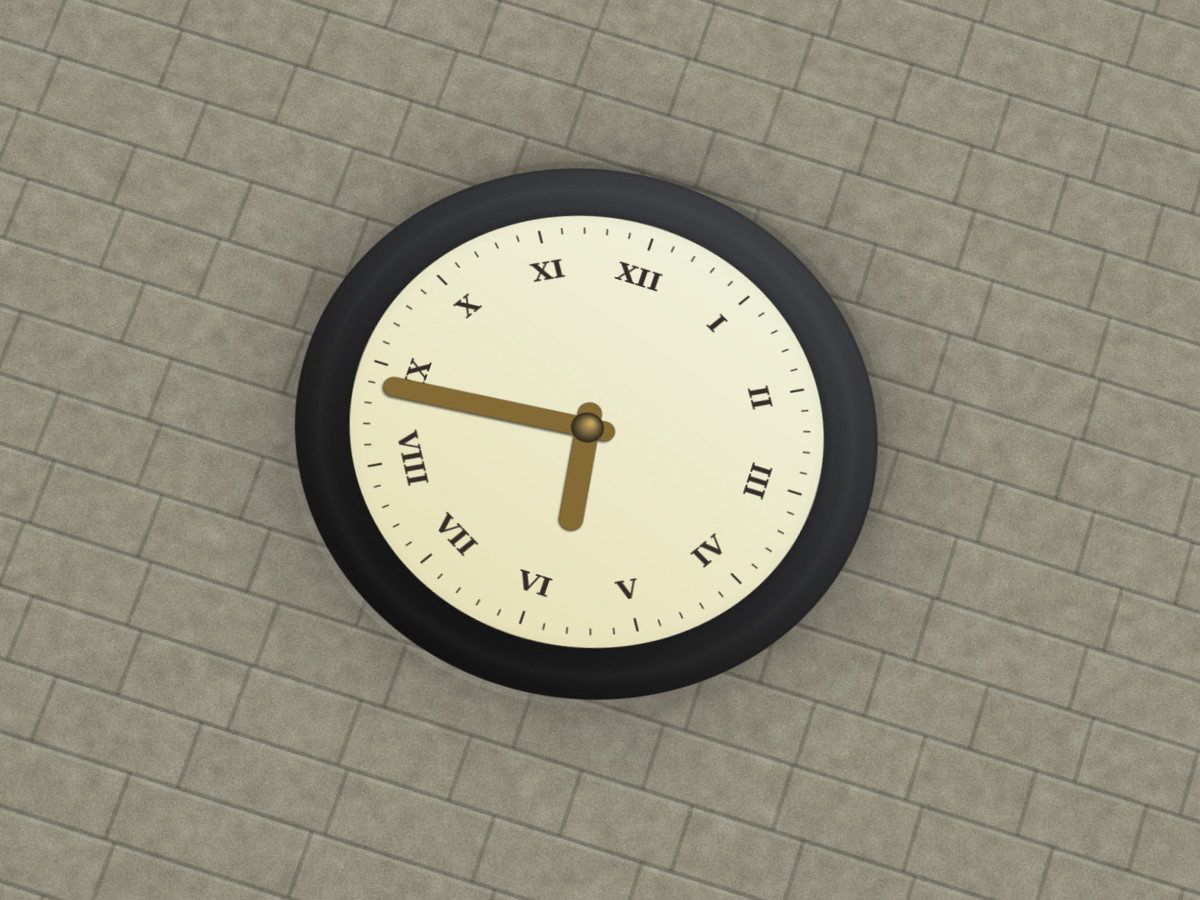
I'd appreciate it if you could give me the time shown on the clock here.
5:44
